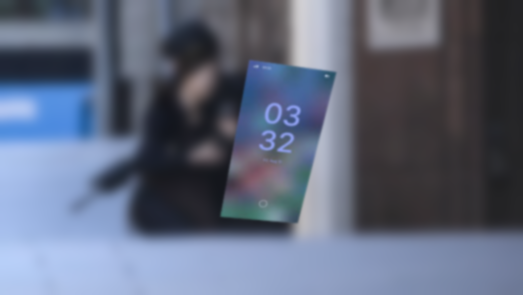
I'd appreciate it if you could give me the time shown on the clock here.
3:32
